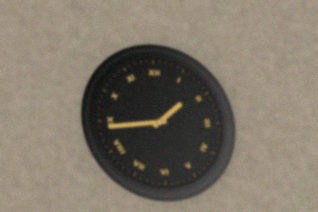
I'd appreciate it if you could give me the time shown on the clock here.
1:44
